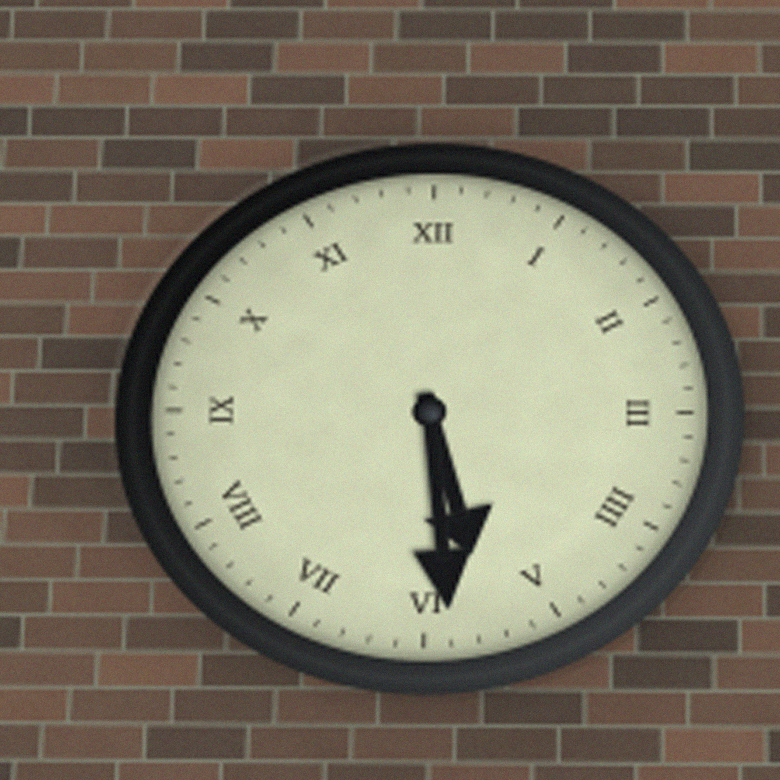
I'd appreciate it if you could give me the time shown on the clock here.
5:29
